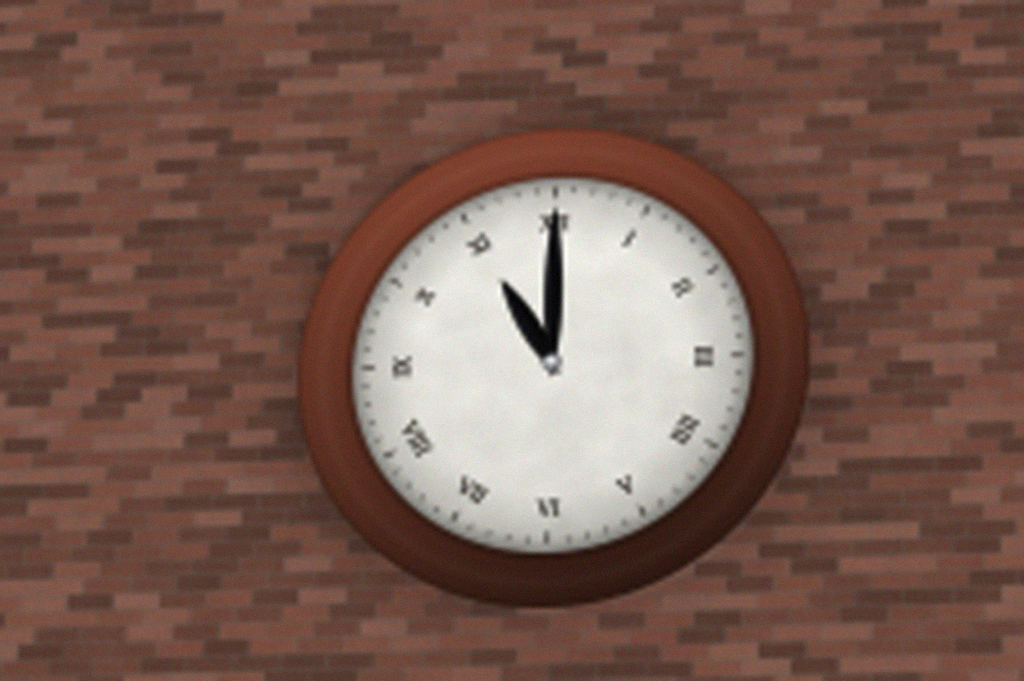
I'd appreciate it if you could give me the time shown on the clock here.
11:00
